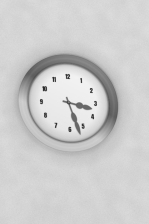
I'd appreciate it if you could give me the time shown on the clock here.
3:27
